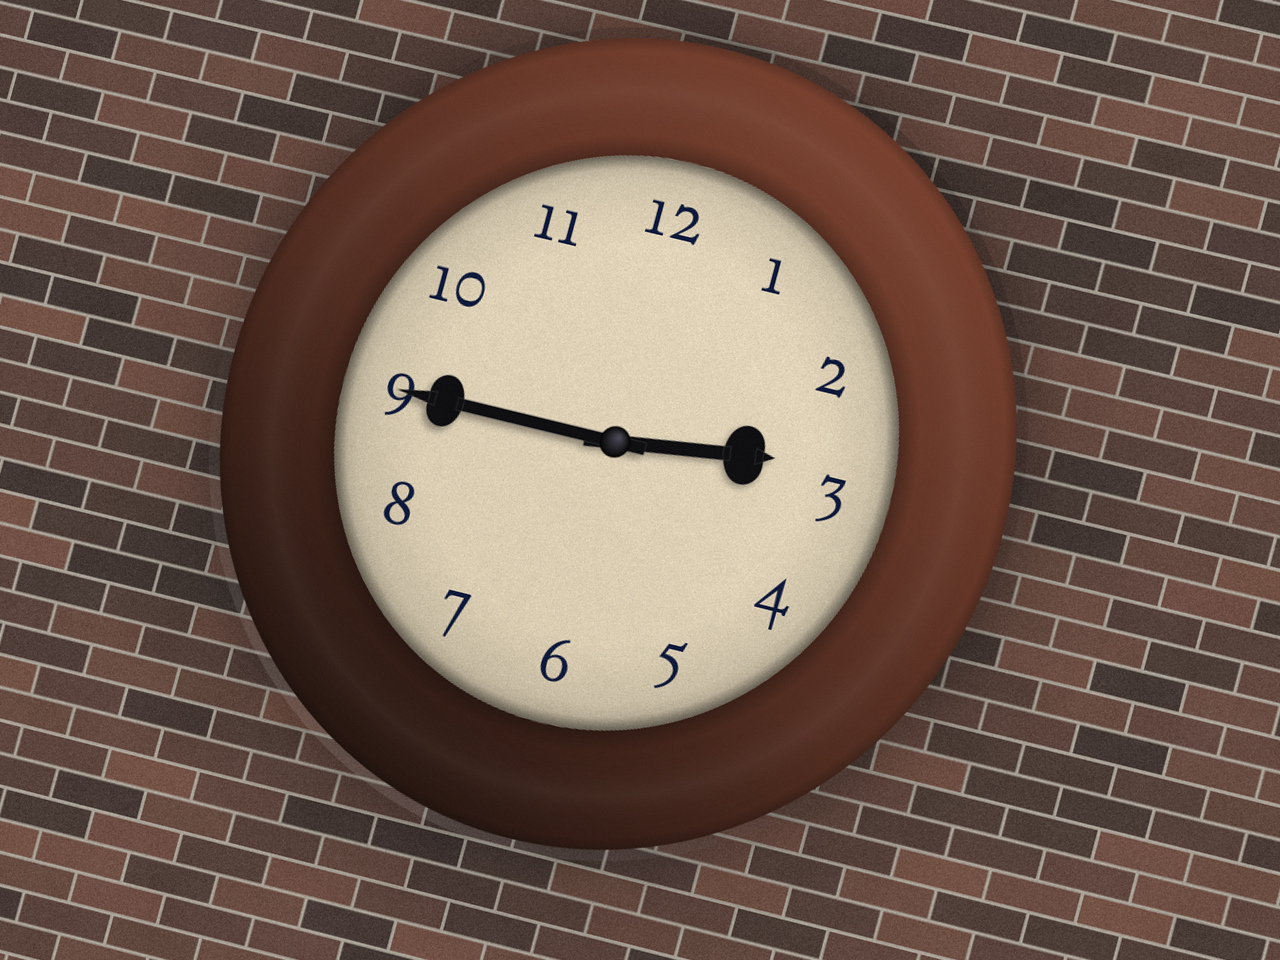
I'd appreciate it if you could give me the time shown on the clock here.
2:45
